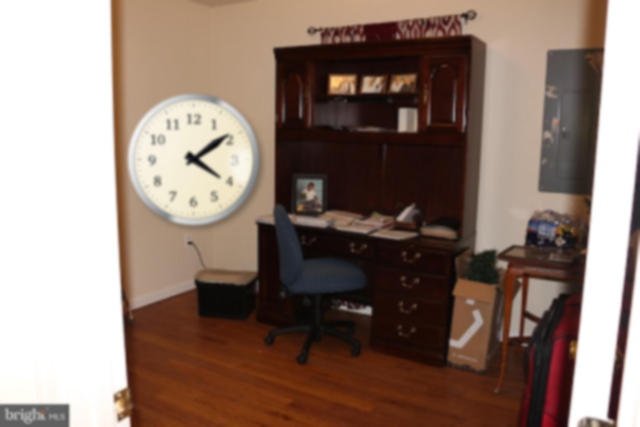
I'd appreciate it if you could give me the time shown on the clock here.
4:09
